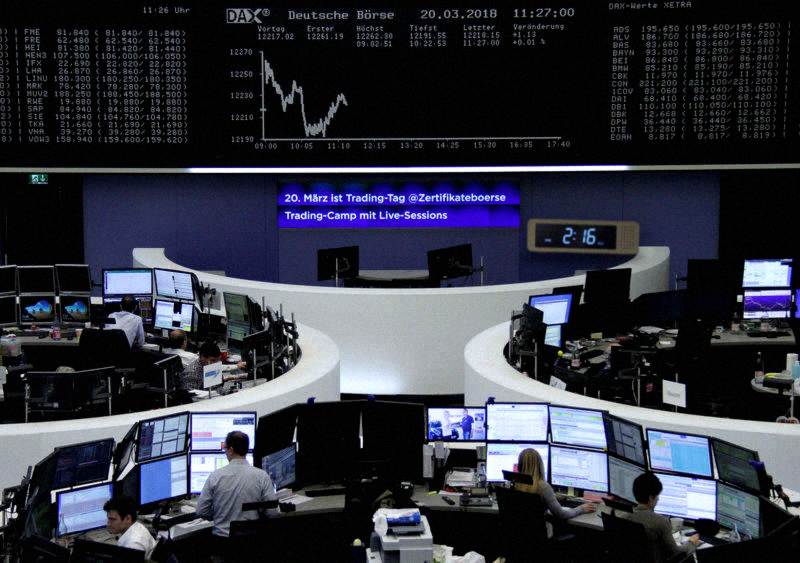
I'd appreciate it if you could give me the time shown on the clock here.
2:16
